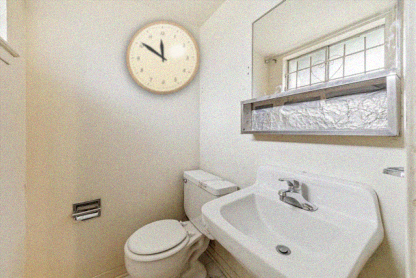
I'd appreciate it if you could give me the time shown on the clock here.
11:51
